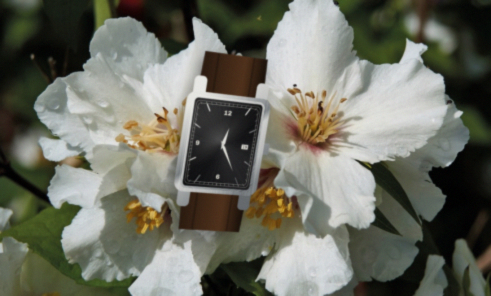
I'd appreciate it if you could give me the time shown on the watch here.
12:25
